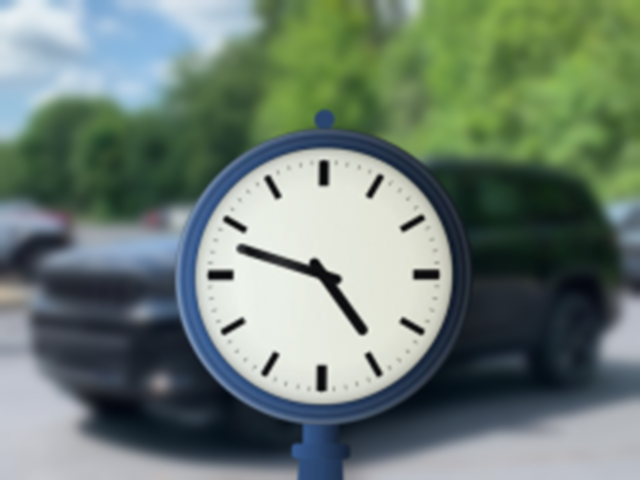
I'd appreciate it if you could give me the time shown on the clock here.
4:48
